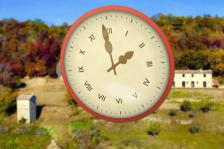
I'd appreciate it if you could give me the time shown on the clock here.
1:59
